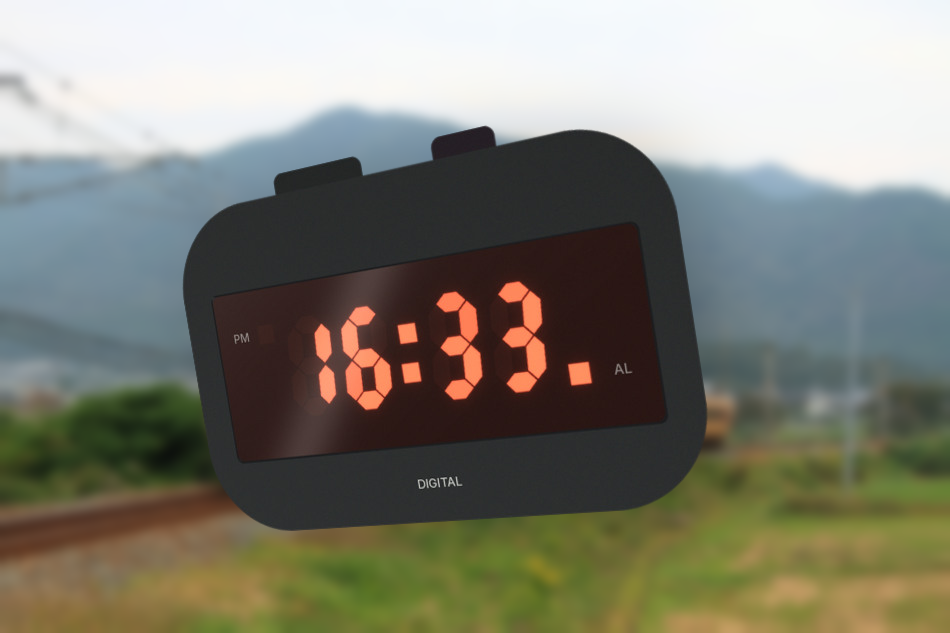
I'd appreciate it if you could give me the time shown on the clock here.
16:33
